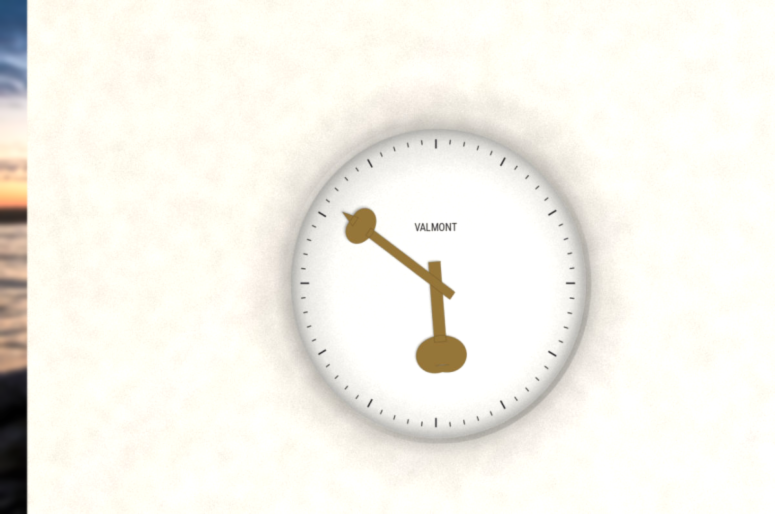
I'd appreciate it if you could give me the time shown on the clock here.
5:51
